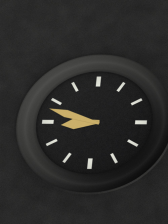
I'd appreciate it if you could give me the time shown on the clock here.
8:48
